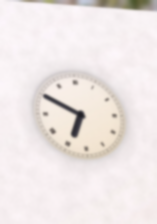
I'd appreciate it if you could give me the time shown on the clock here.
6:50
